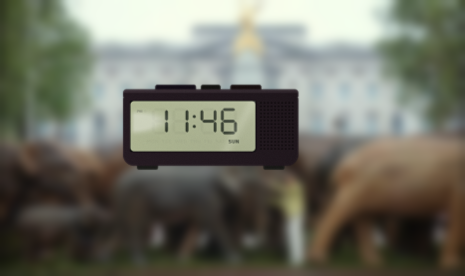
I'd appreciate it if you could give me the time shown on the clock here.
11:46
